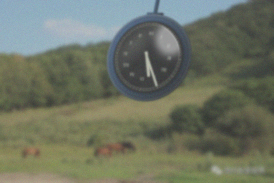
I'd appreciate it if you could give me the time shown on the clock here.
5:25
